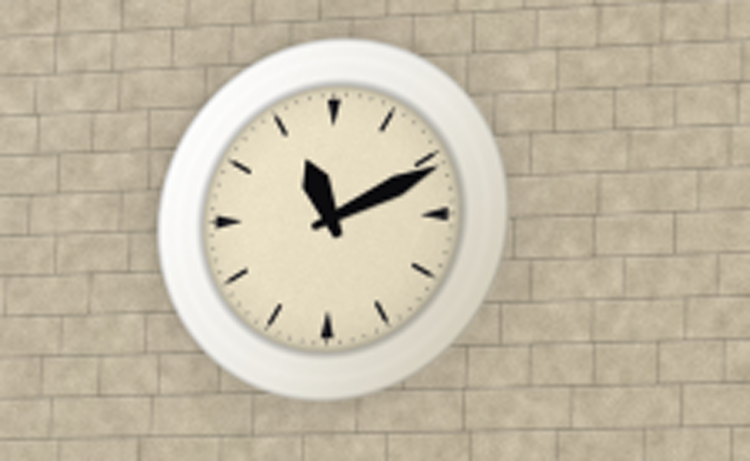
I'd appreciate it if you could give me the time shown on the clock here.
11:11
